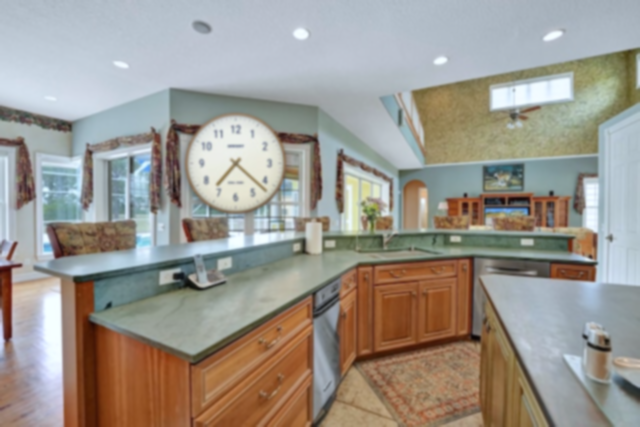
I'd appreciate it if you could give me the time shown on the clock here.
7:22
